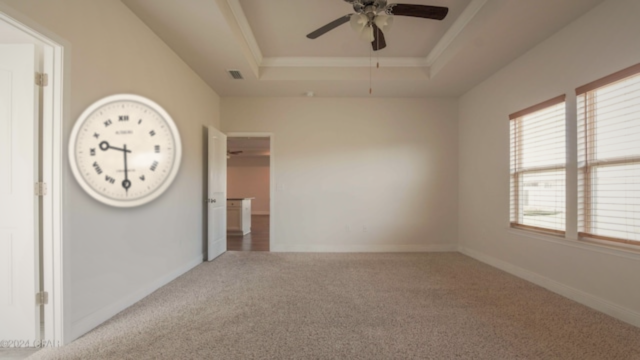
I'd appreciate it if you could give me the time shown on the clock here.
9:30
